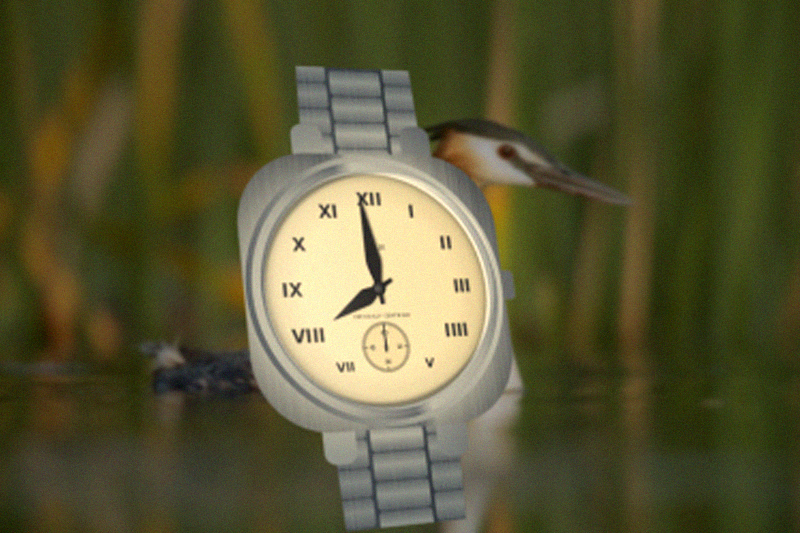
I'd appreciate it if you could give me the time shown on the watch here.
7:59
